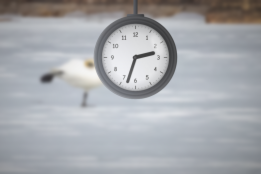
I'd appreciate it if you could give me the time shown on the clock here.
2:33
